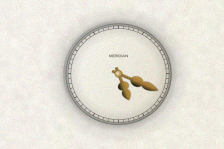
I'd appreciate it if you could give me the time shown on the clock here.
5:19
